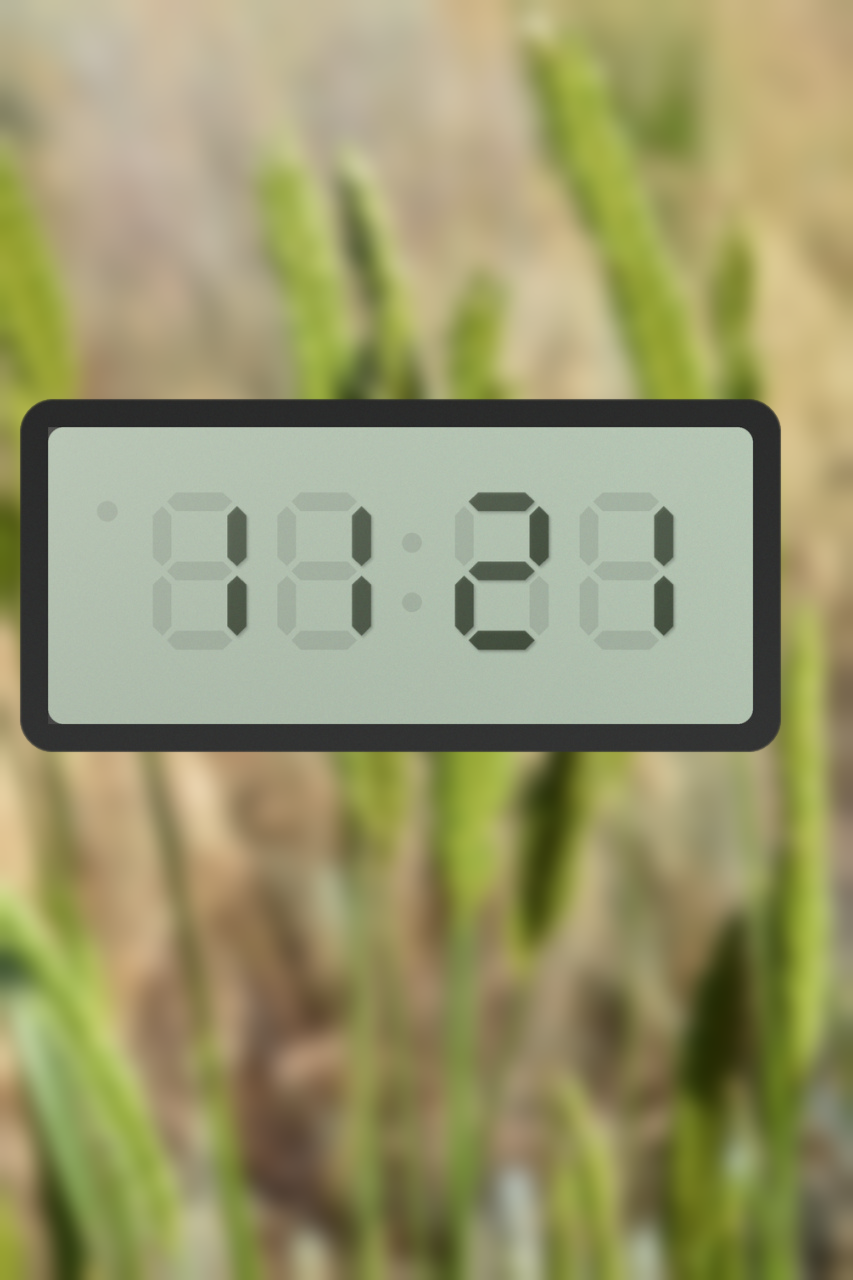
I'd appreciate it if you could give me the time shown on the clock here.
11:21
